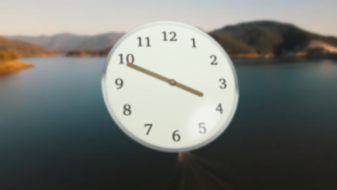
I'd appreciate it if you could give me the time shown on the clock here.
3:49
